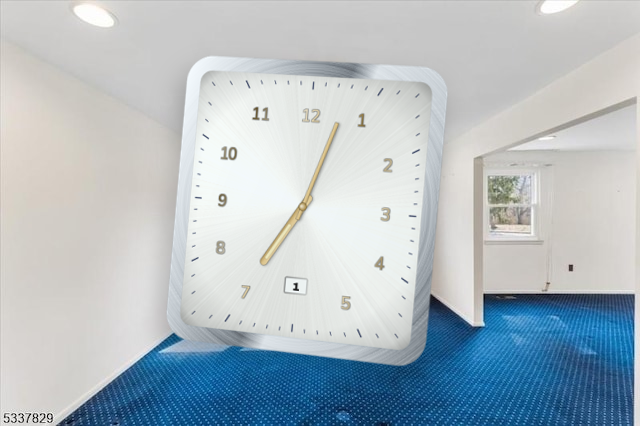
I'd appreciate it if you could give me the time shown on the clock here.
7:03
